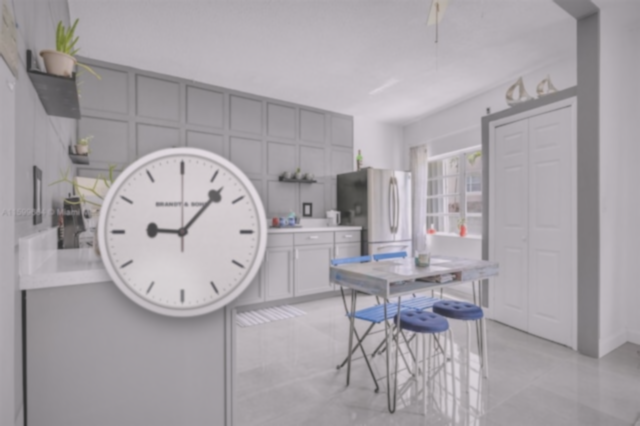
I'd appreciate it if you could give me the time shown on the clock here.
9:07:00
